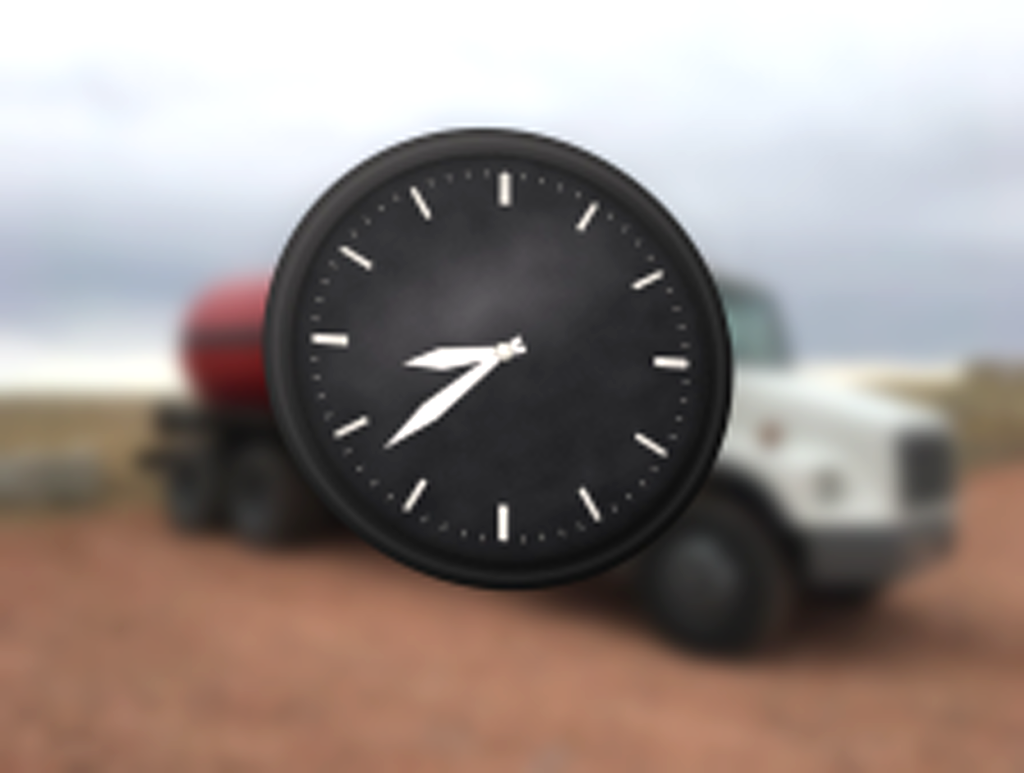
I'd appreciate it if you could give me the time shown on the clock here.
8:38
